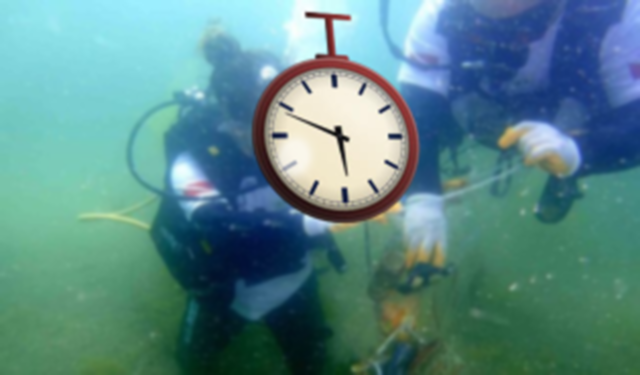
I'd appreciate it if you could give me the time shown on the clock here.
5:49
